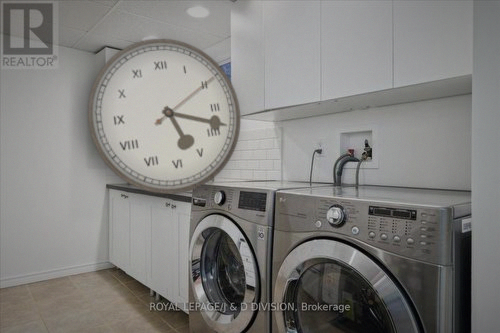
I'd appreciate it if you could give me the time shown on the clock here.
5:18:10
